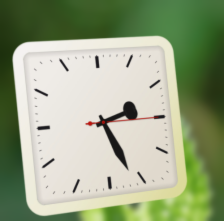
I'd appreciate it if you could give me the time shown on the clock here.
2:26:15
